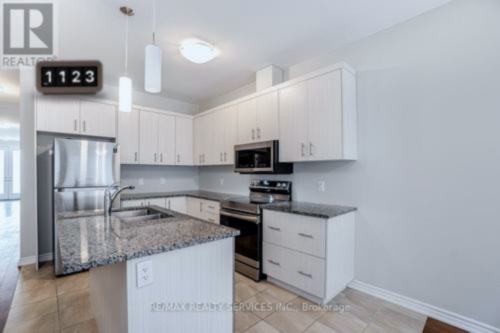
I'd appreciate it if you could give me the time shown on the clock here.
11:23
